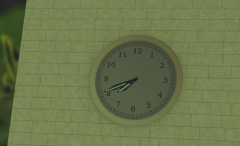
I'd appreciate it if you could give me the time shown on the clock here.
7:41
